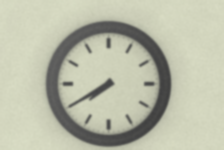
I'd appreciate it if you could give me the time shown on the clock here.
7:40
